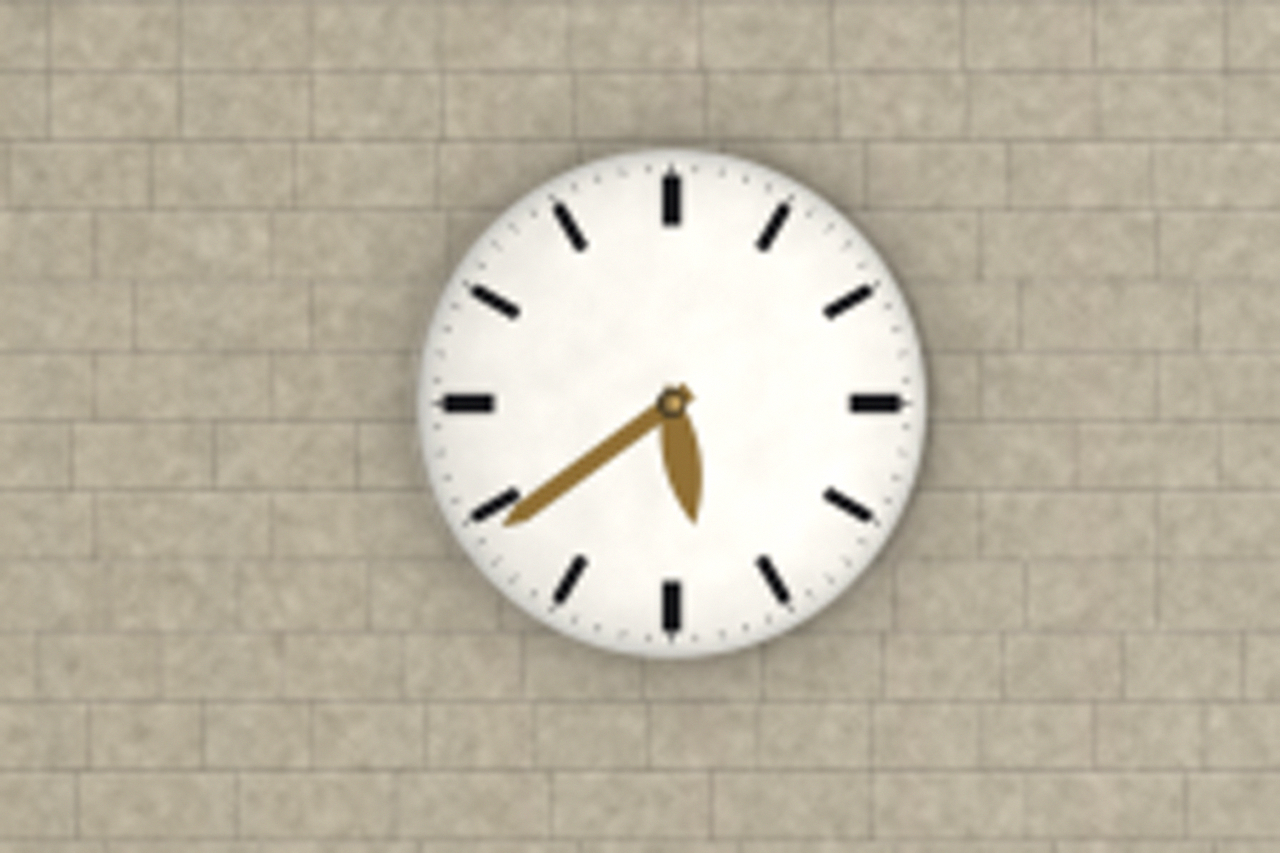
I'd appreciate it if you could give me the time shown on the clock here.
5:39
